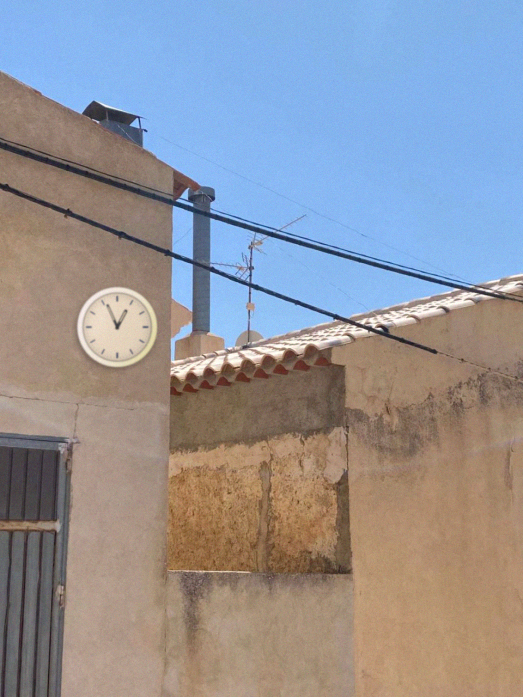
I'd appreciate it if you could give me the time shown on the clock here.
12:56
